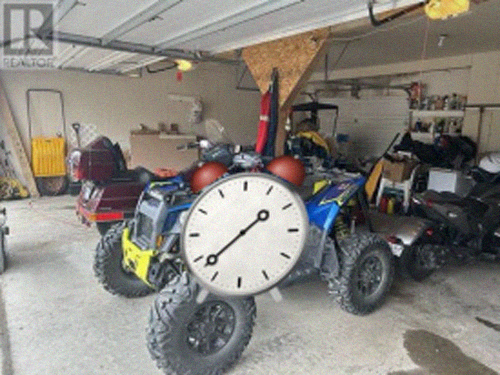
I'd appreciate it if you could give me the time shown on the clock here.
1:38
